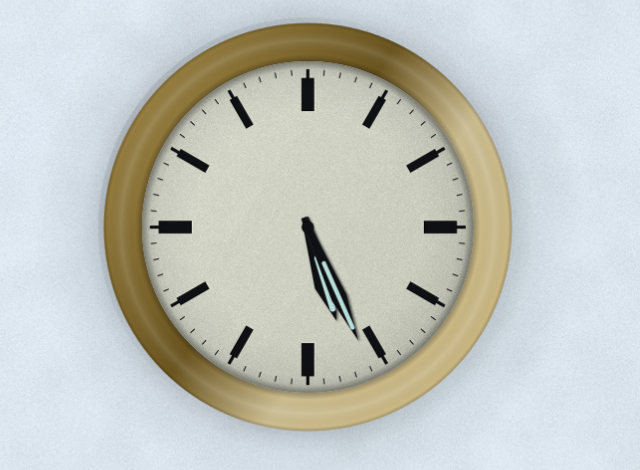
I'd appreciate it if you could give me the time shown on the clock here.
5:26
